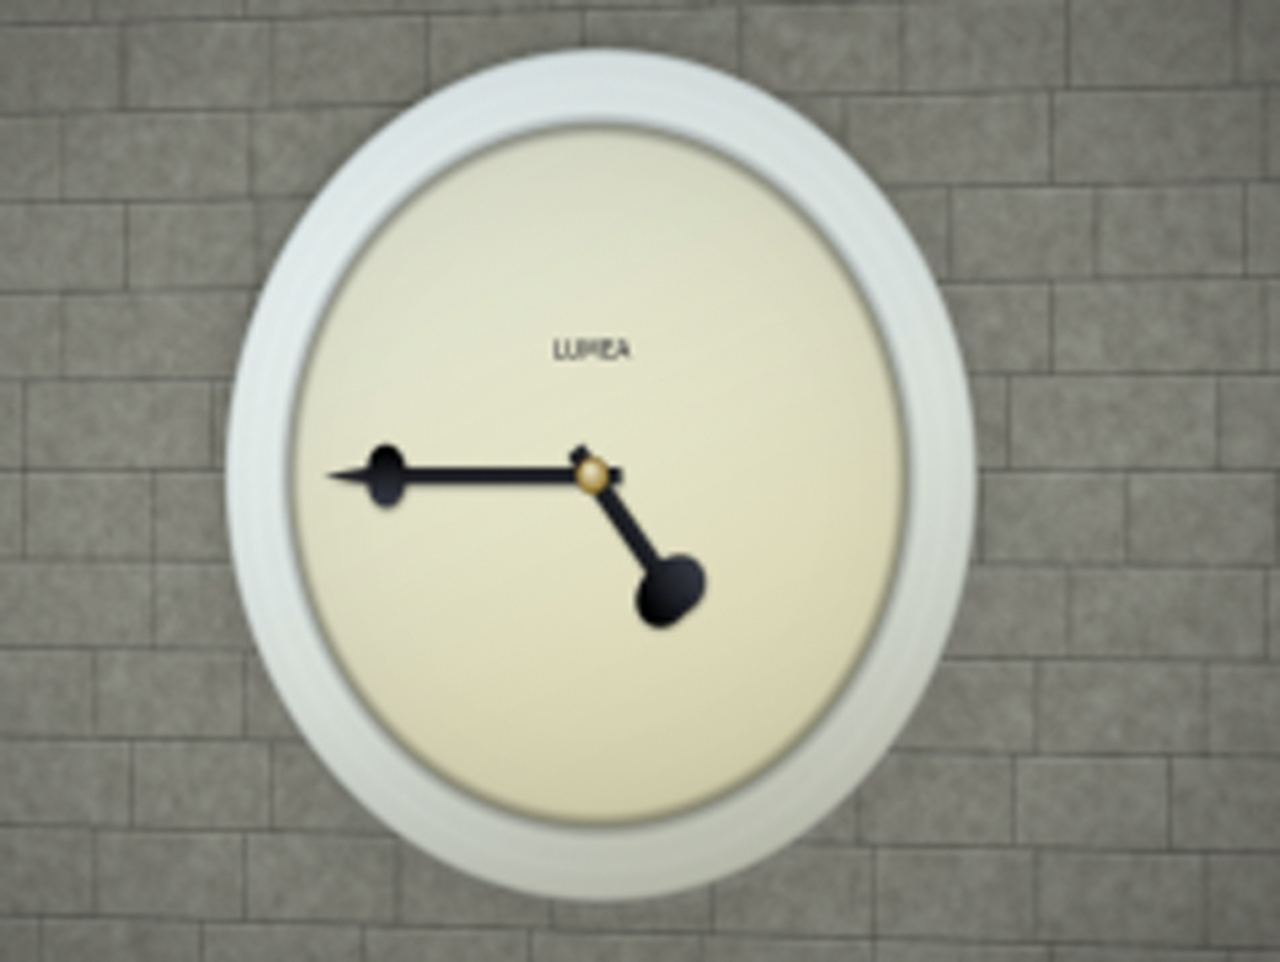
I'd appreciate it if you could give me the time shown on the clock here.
4:45
